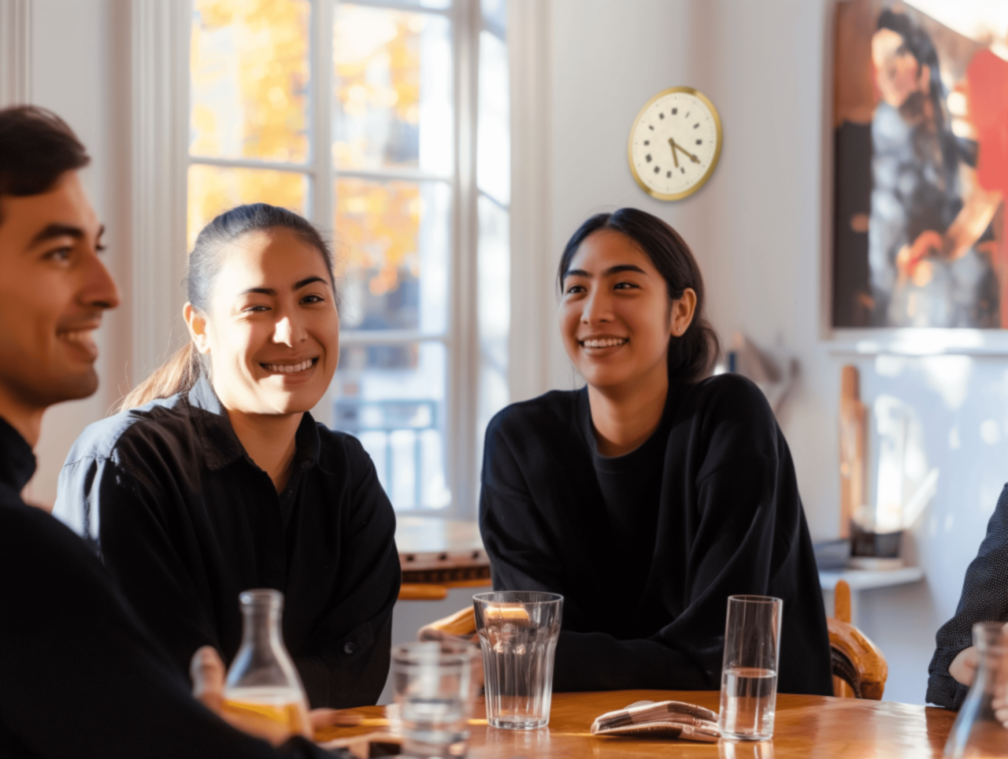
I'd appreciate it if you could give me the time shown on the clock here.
5:20
